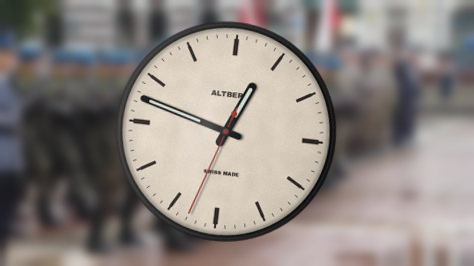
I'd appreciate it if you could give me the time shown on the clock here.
12:47:33
